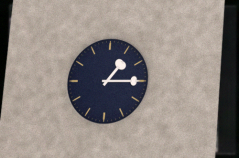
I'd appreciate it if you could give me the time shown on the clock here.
1:15
